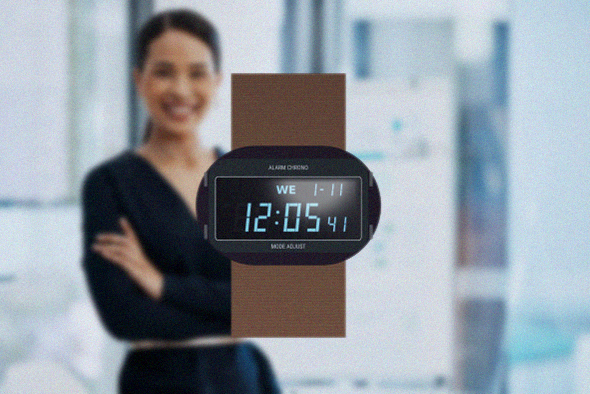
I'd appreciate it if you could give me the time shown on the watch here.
12:05:41
